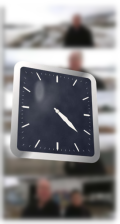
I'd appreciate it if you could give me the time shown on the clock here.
4:22
